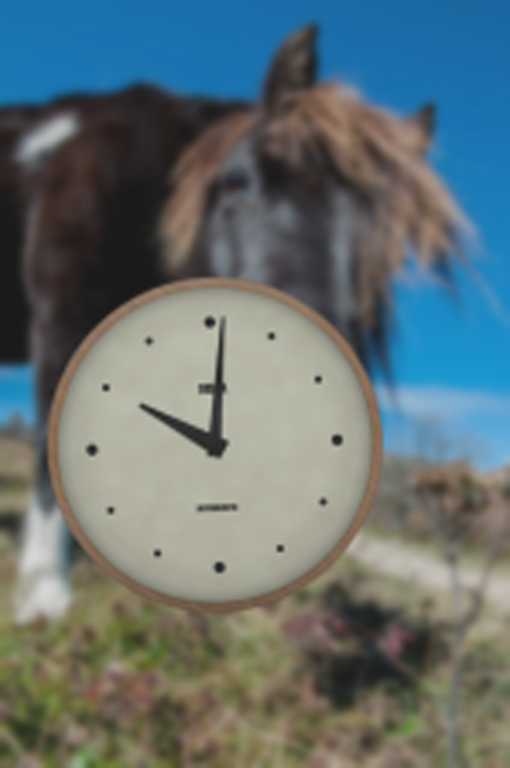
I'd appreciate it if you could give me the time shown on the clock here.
10:01
